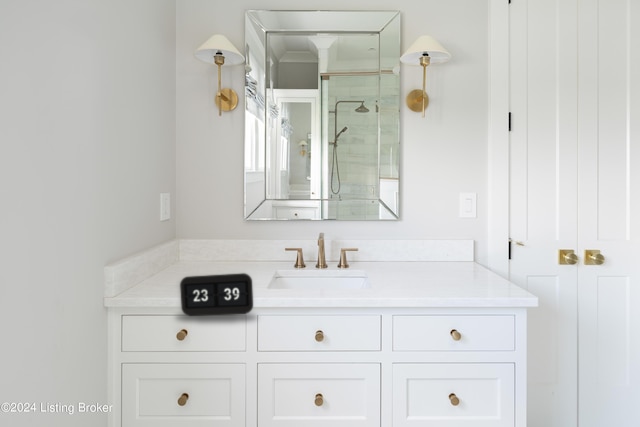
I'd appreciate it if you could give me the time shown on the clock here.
23:39
